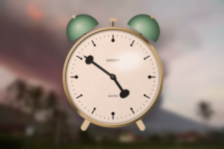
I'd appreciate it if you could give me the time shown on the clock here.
4:51
